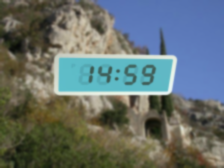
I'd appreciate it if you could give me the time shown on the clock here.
14:59
